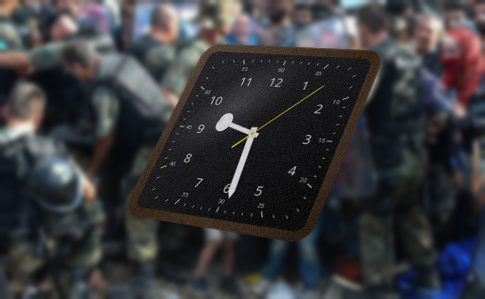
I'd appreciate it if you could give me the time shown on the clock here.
9:29:07
